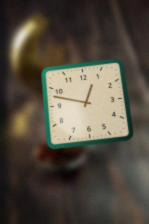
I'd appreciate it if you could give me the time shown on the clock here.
12:48
